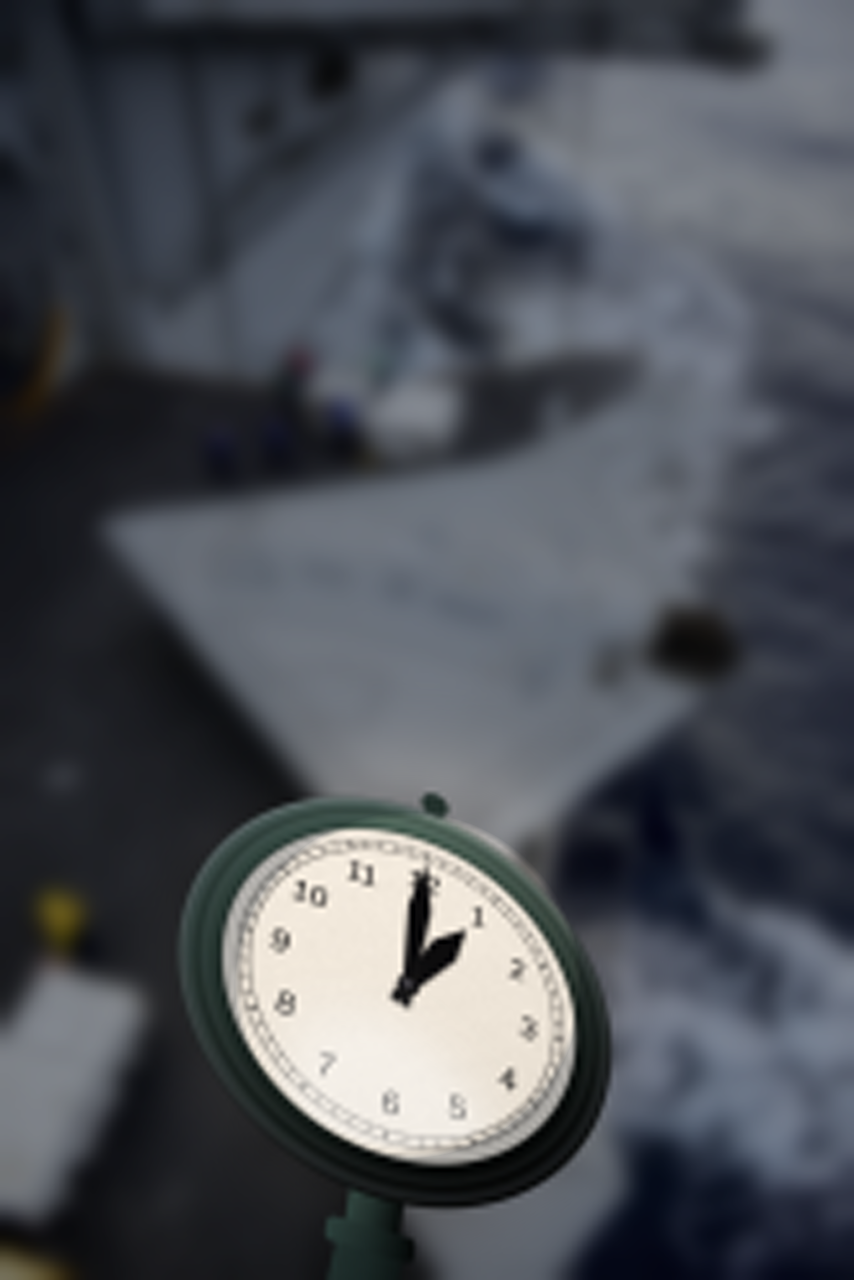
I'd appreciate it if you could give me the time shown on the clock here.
1:00
